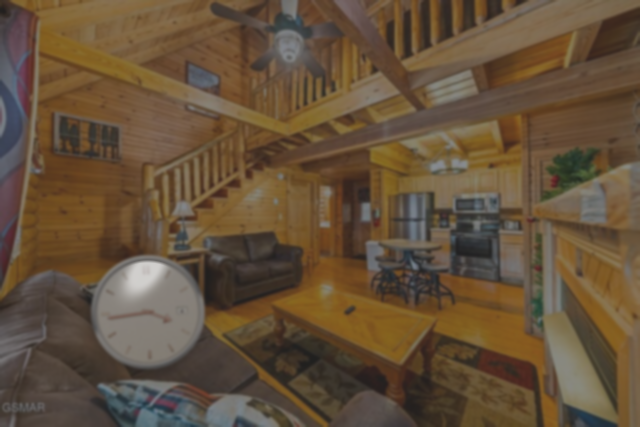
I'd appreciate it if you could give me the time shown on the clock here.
3:44
